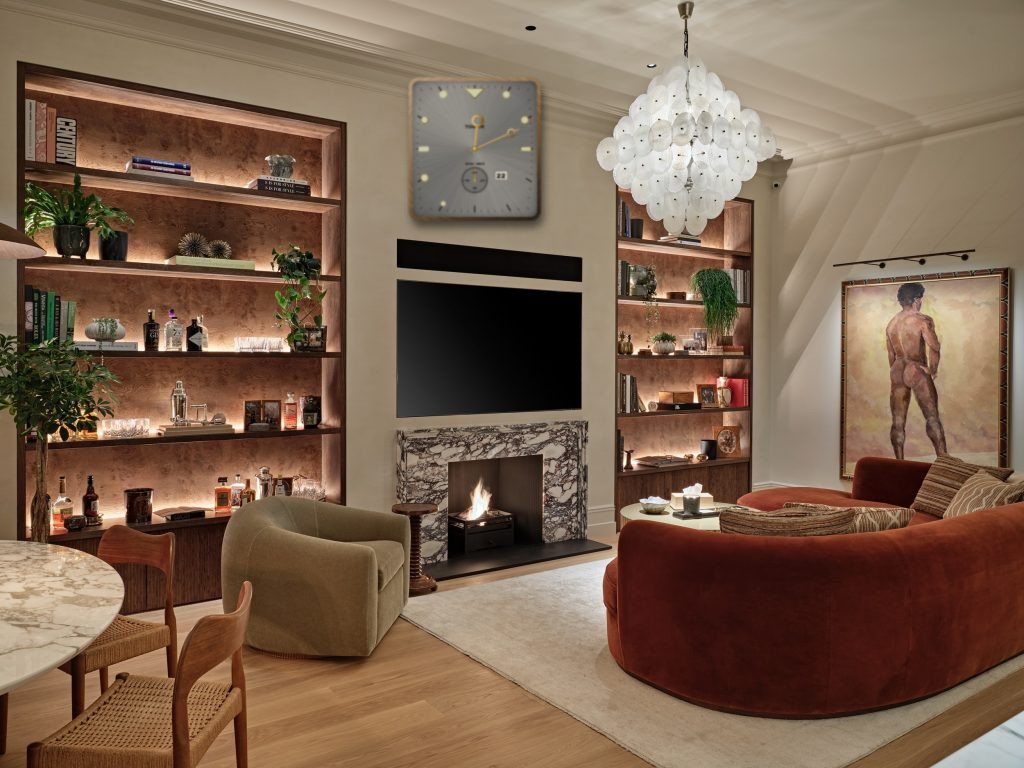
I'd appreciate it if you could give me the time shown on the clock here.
12:11
